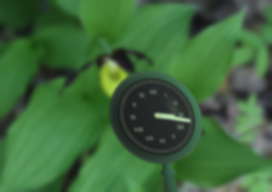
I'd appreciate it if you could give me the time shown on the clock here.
3:17
